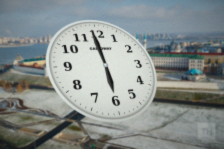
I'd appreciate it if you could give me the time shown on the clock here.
5:59
